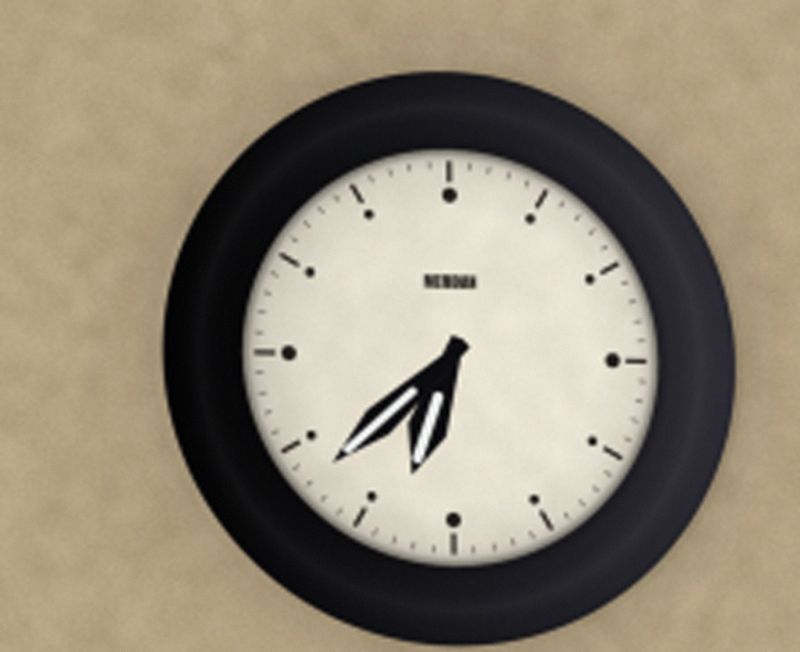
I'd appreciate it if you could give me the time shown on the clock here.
6:38
